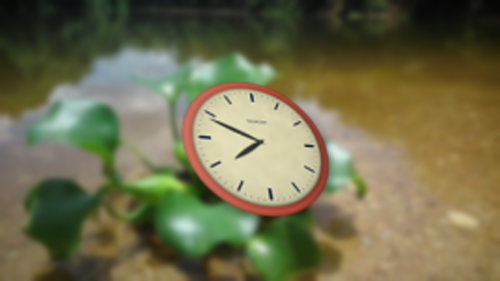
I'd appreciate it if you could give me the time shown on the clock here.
7:49
